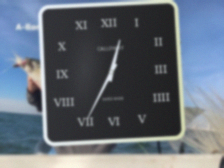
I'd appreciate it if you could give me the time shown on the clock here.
12:35
